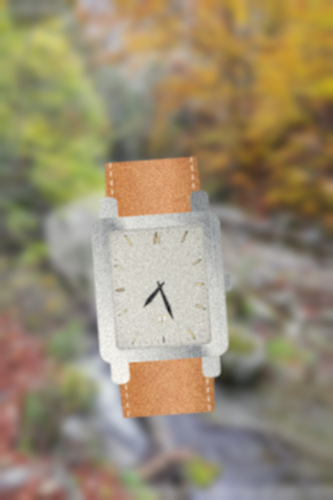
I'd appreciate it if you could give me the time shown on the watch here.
7:27
